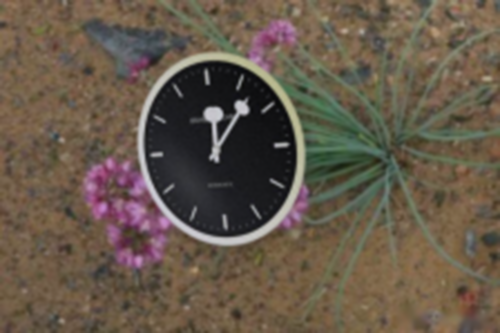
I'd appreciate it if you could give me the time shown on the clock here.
12:07
